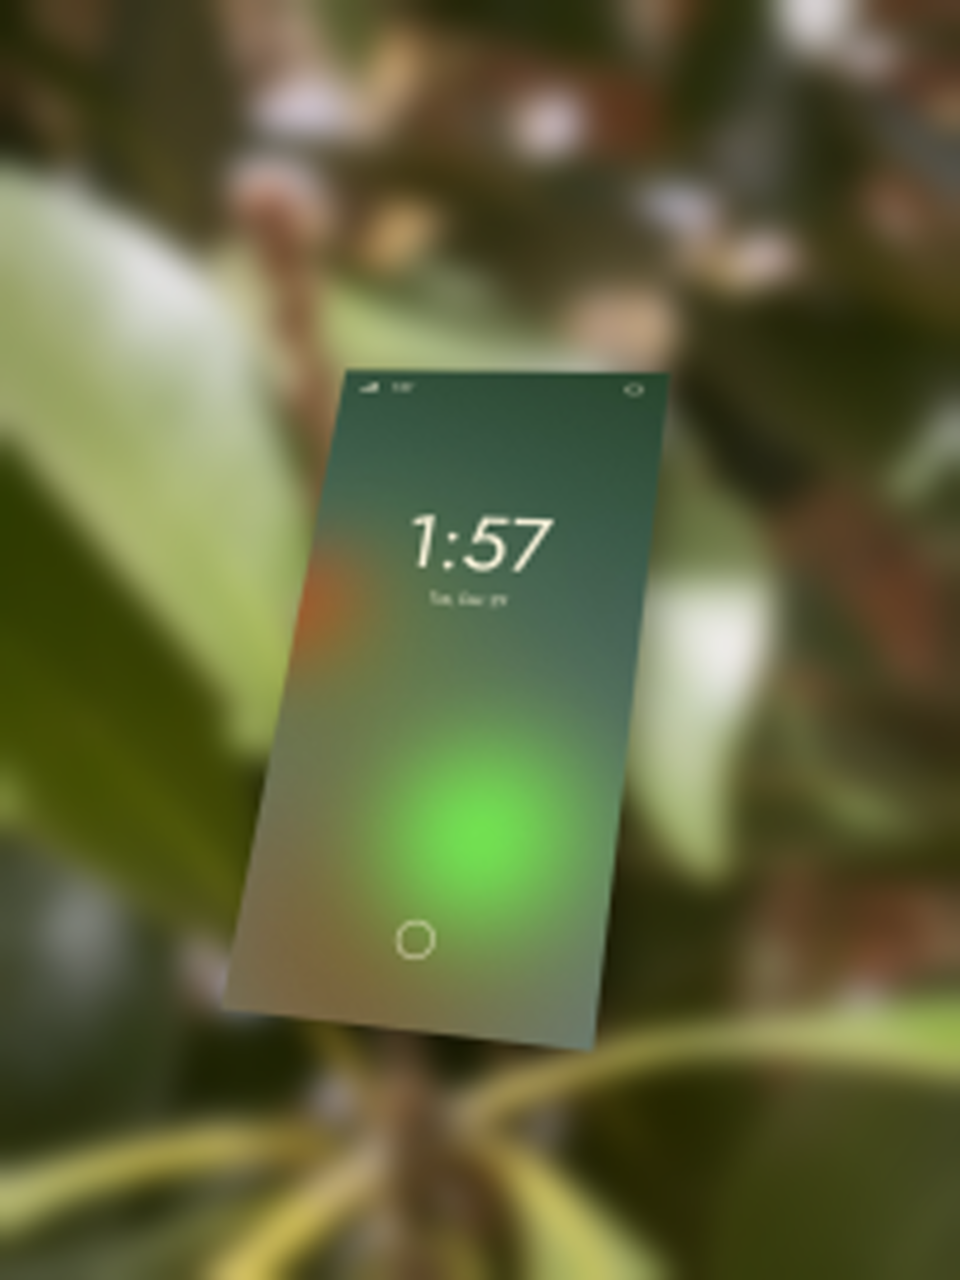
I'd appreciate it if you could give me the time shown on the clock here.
1:57
